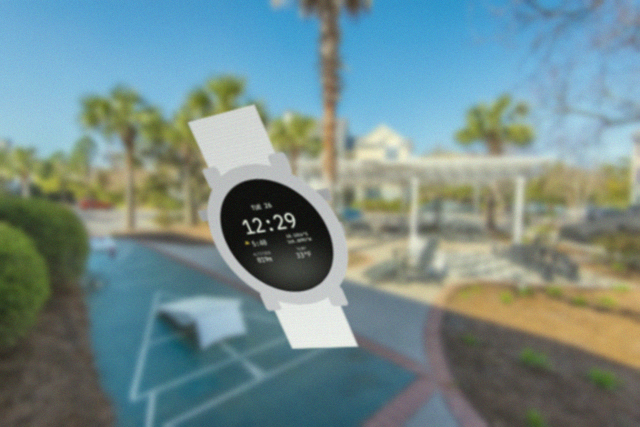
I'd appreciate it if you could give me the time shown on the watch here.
12:29
